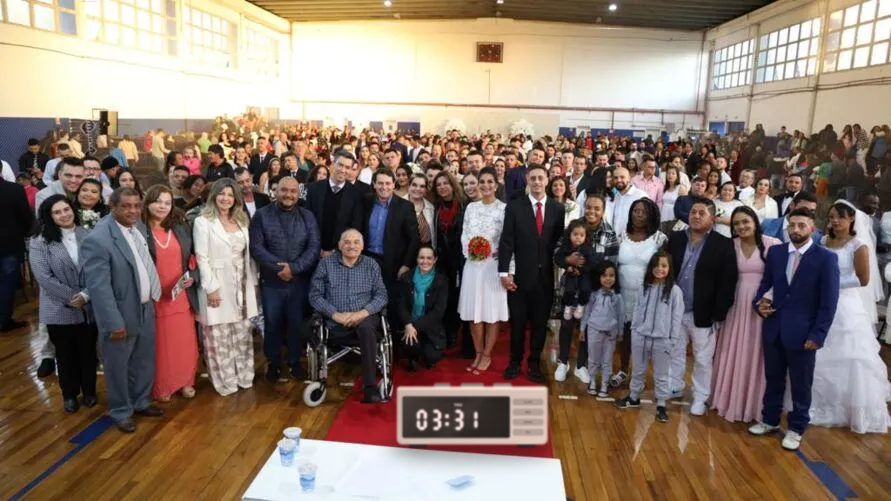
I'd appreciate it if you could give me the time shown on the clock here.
3:31
